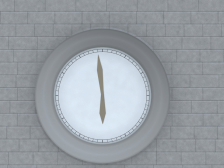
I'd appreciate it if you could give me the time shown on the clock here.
5:59
